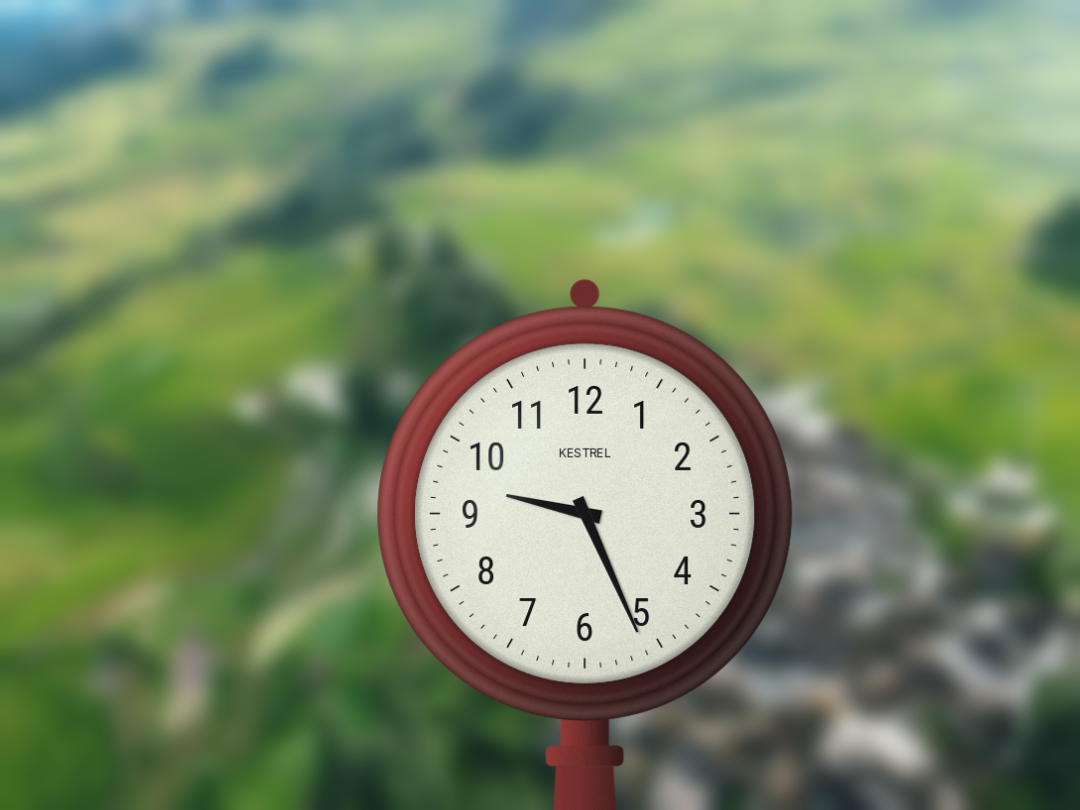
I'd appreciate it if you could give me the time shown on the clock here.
9:26
